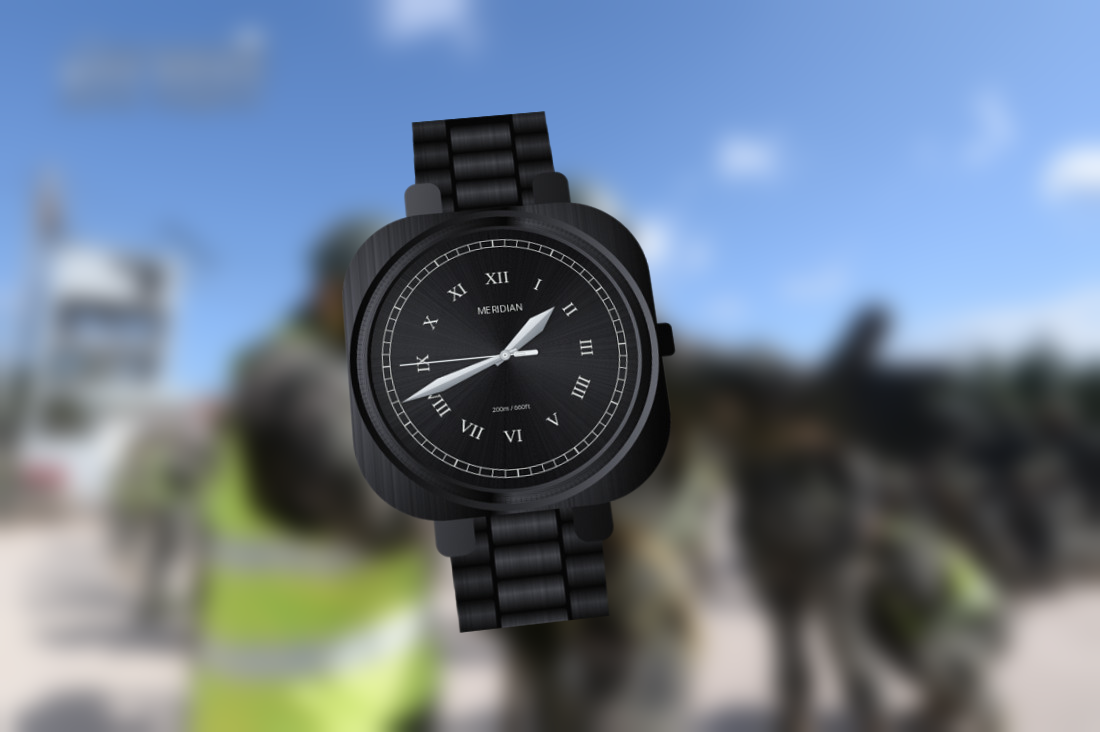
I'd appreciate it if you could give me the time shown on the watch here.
1:41:45
